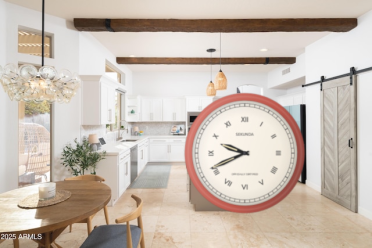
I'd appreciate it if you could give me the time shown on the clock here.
9:41
